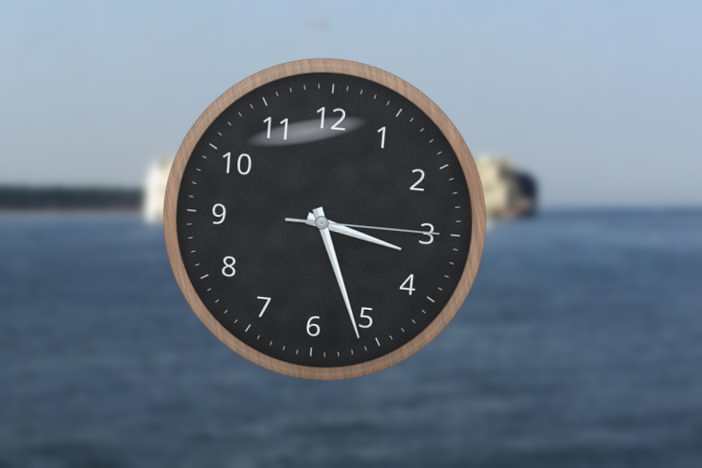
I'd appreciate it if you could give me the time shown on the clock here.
3:26:15
